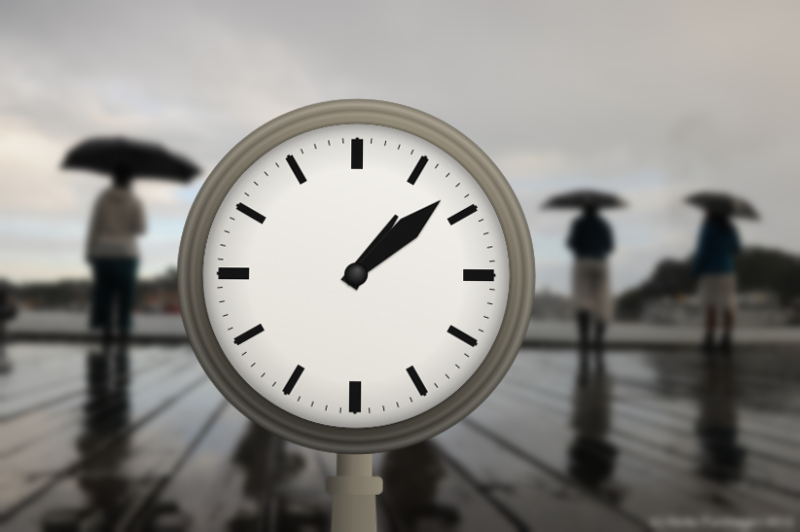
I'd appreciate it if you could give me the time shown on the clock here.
1:08
